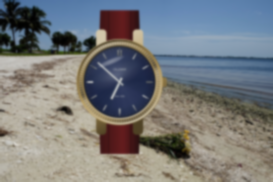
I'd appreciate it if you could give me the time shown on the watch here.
6:52
